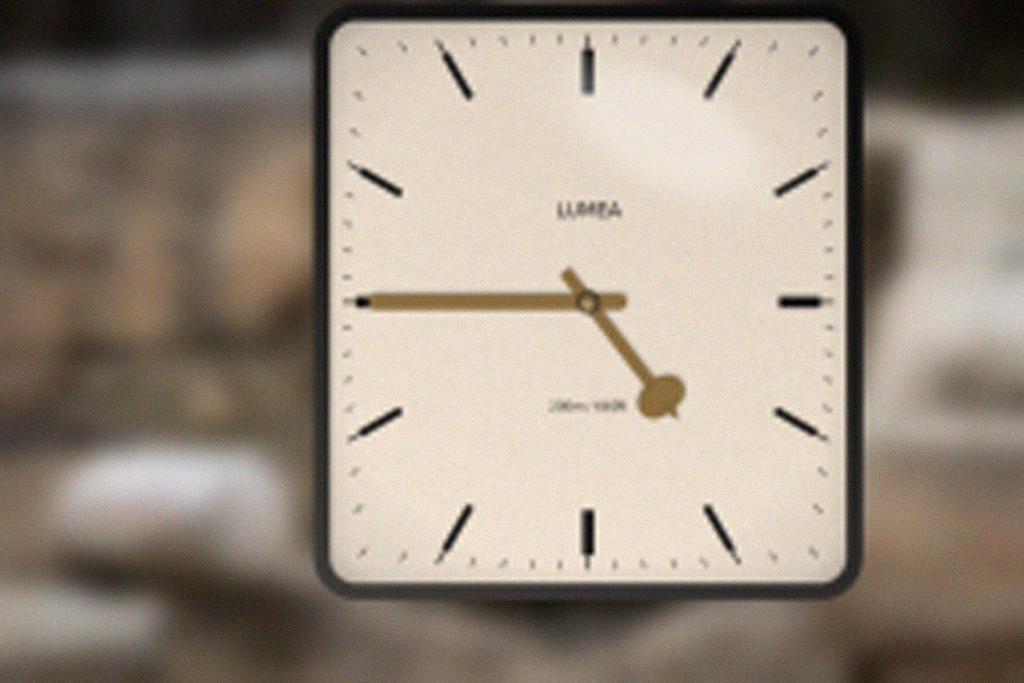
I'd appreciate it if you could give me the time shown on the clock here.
4:45
